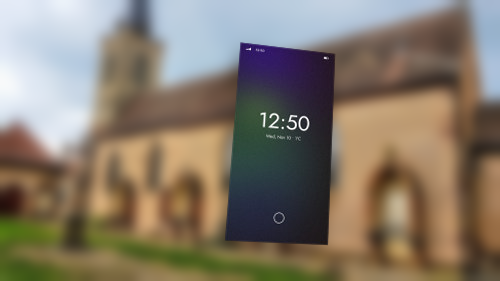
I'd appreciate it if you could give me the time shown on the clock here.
12:50
